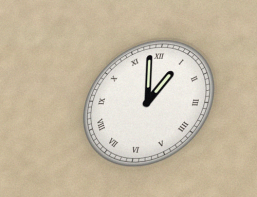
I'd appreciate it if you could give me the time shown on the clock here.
12:58
